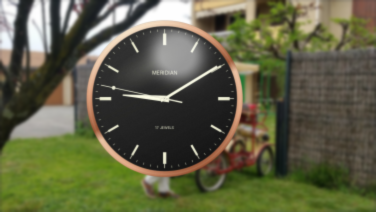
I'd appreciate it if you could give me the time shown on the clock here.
9:09:47
